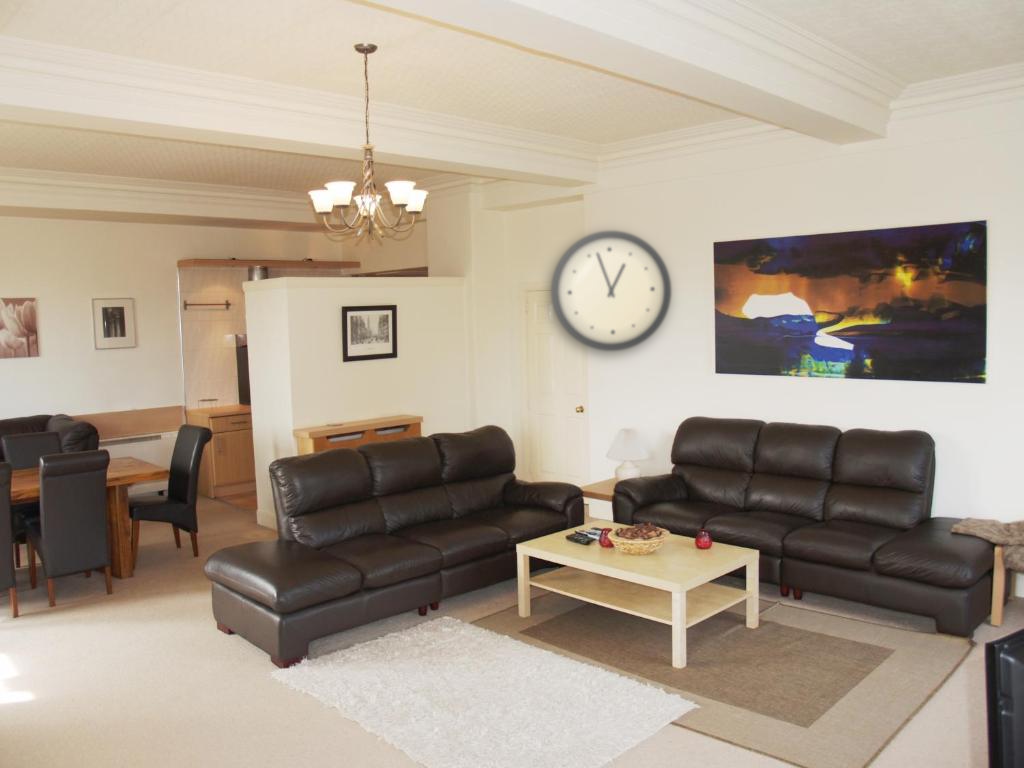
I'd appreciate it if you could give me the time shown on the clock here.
12:57
